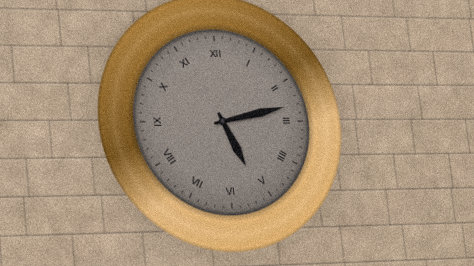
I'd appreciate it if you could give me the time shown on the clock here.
5:13
